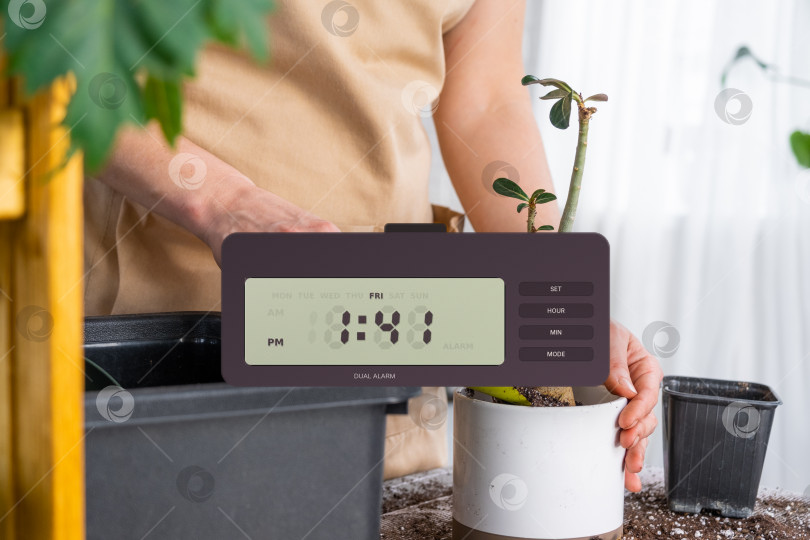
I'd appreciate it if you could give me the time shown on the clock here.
1:41
